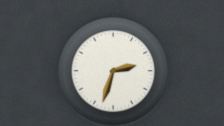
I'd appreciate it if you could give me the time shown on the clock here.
2:33
